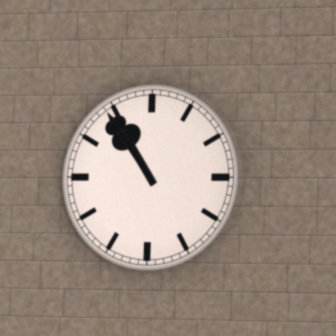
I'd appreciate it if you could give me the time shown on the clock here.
10:54
